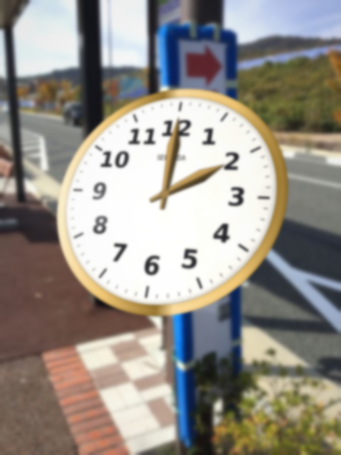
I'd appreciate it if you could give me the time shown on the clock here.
2:00
